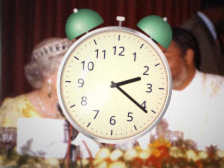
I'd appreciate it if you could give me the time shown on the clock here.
2:21
